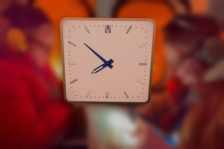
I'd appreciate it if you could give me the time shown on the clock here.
7:52
